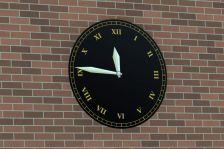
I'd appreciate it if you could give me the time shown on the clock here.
11:46
